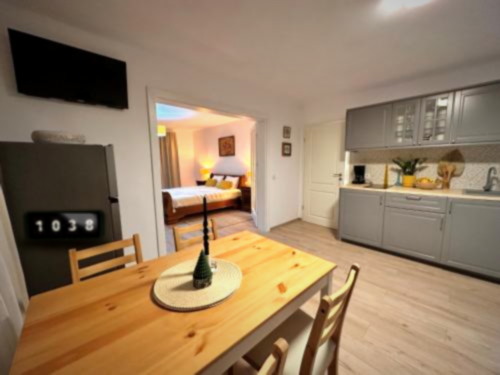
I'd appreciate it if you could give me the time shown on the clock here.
10:38
